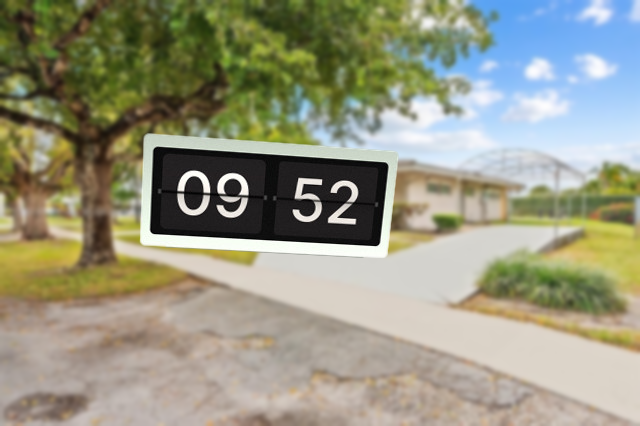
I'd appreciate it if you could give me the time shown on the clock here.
9:52
